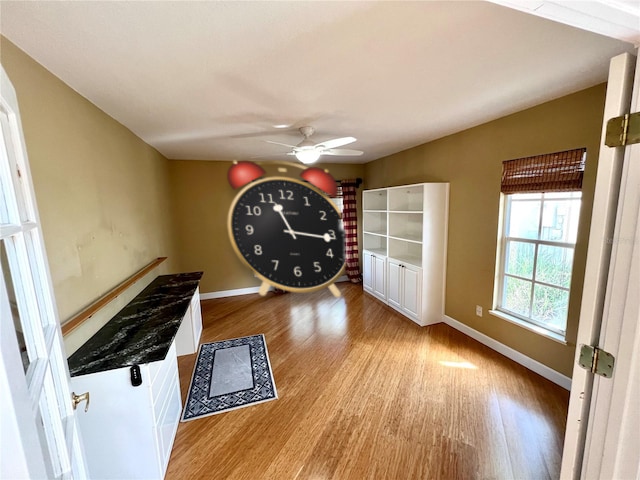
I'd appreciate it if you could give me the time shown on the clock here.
11:16
